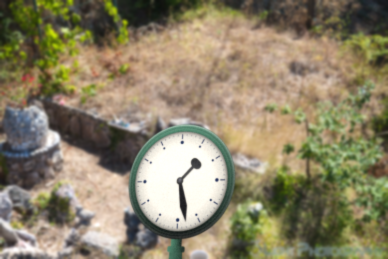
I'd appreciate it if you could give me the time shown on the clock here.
1:28
